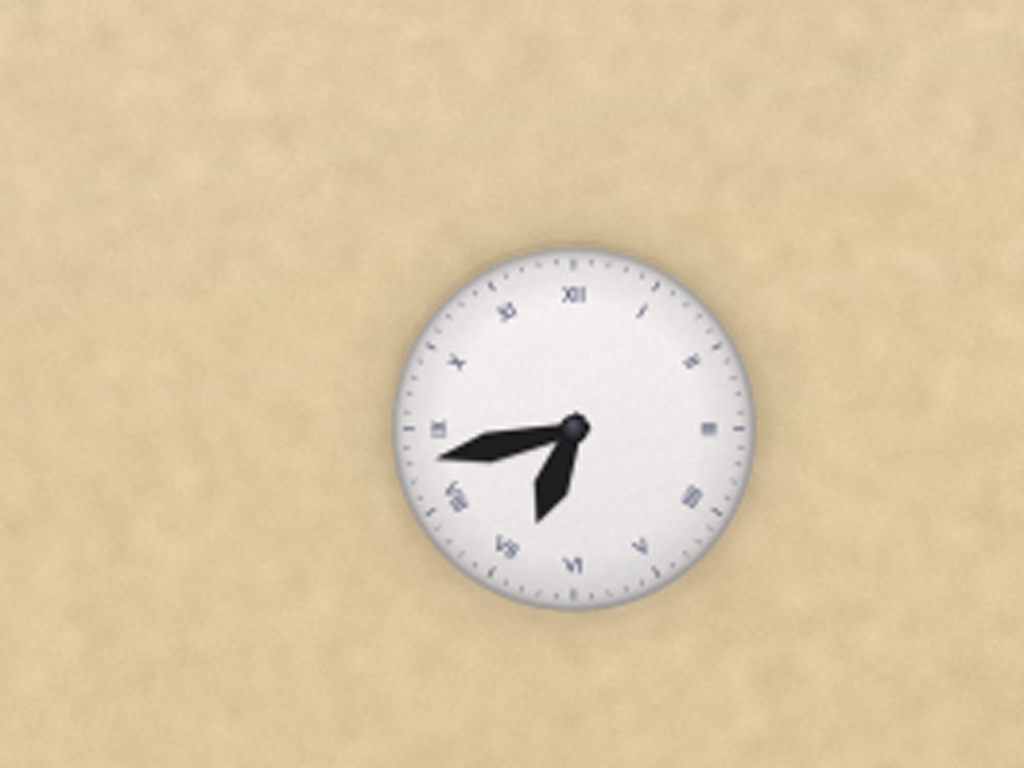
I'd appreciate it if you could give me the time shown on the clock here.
6:43
